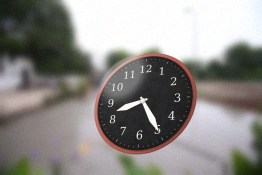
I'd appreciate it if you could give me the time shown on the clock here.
8:25
